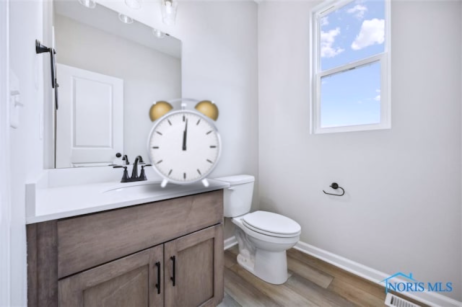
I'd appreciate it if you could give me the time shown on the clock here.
12:01
